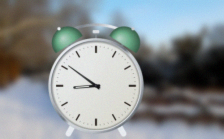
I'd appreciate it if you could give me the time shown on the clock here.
8:51
